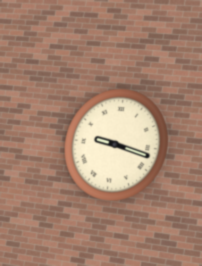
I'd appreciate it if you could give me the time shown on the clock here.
9:17
